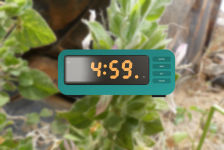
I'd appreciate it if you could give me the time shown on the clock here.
4:59
